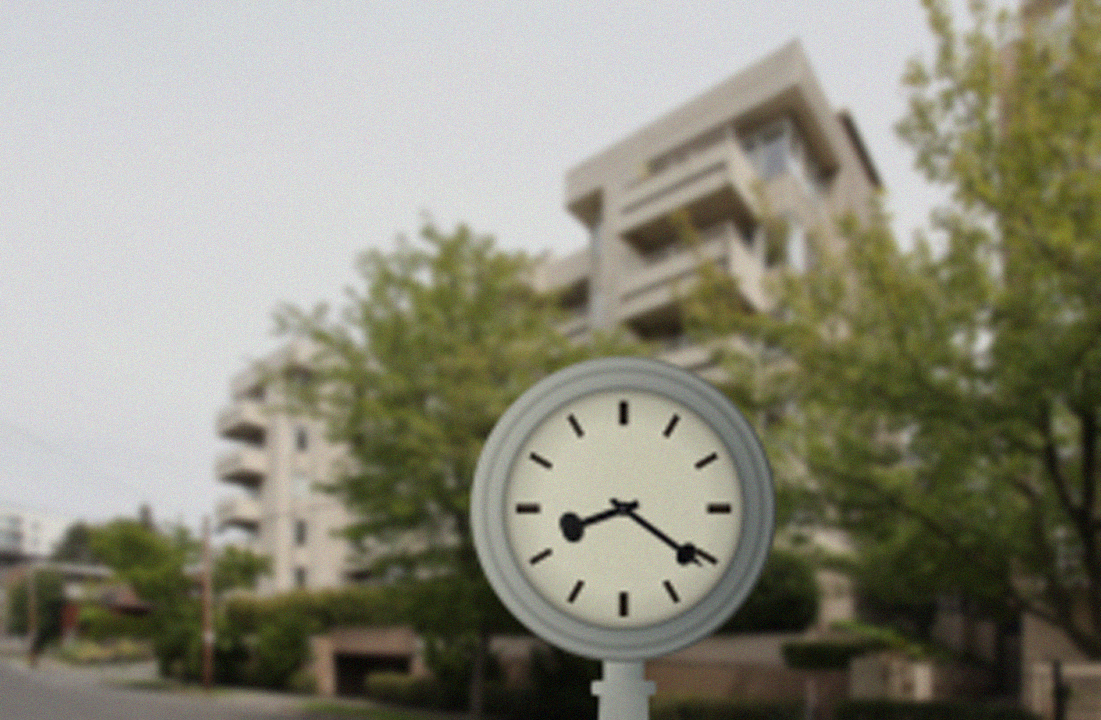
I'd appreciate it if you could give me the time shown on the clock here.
8:21
